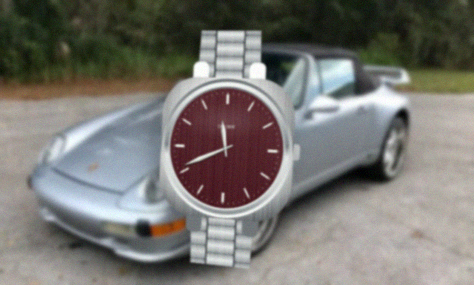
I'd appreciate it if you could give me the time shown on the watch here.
11:41
